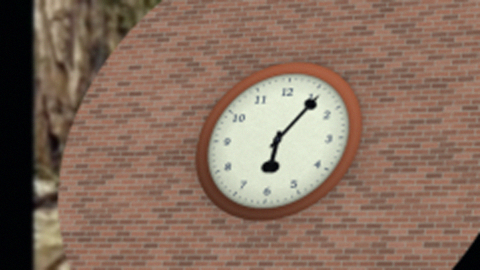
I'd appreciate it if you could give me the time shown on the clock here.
6:06
